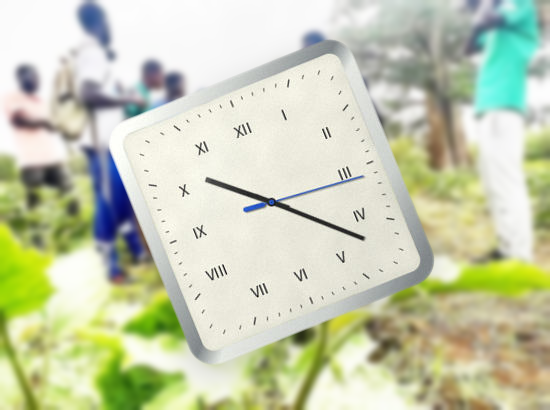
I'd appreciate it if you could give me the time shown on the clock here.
10:22:16
